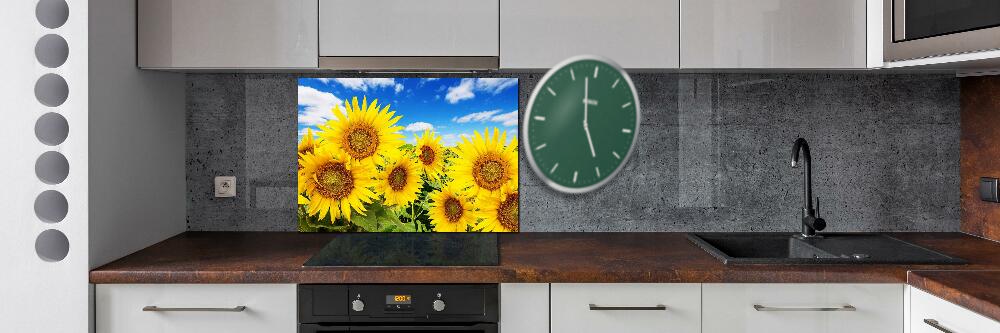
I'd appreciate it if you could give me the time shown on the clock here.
4:58
